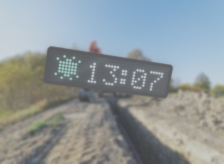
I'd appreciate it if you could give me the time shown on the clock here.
13:07
